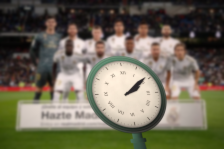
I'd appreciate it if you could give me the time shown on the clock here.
2:09
